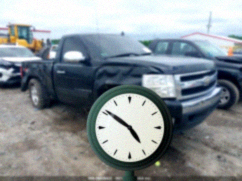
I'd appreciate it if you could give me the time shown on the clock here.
4:51
